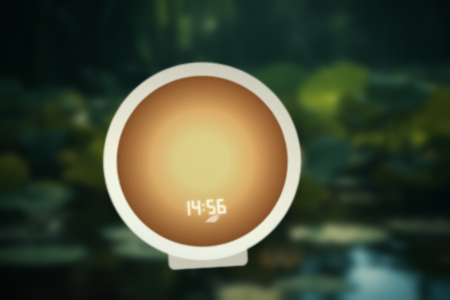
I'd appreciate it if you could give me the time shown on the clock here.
14:56
